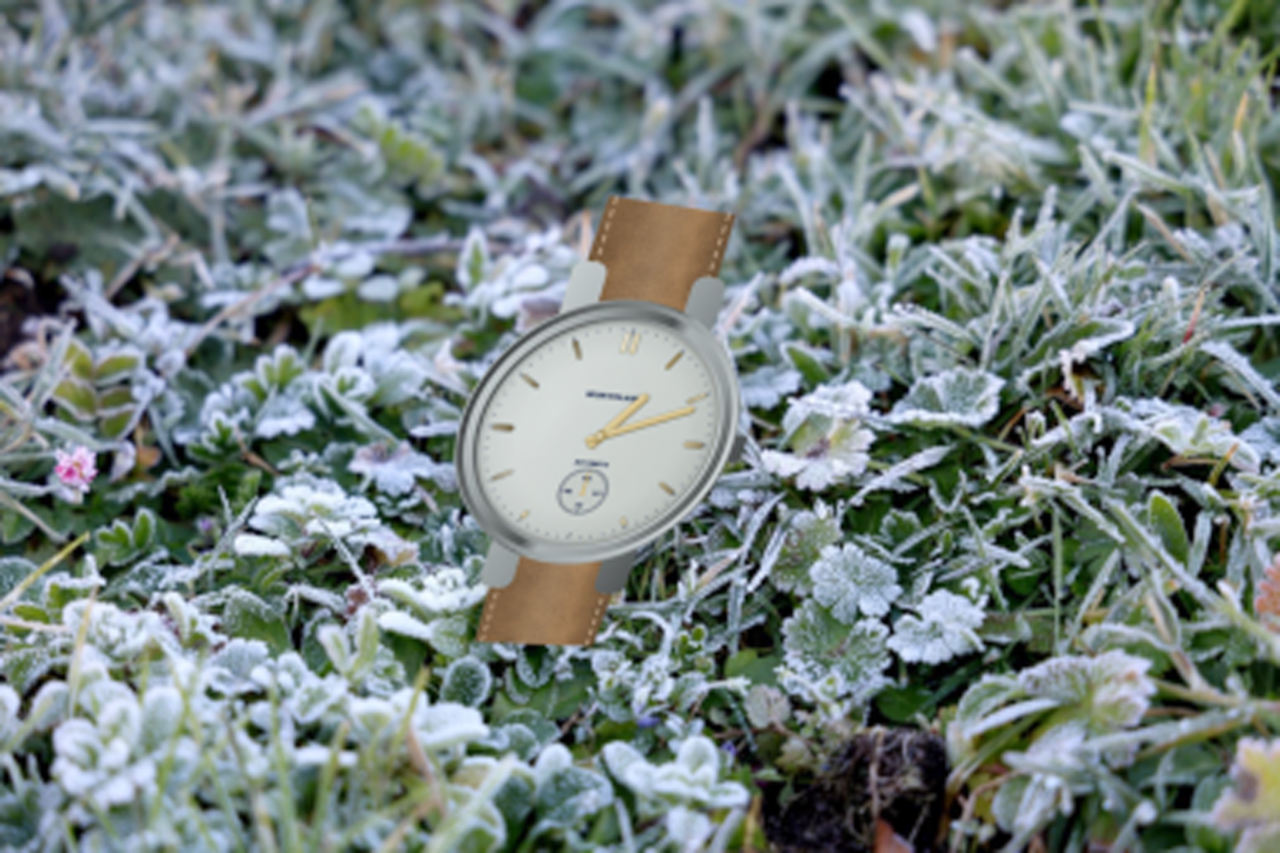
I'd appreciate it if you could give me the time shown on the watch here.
1:11
